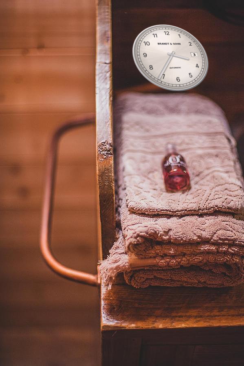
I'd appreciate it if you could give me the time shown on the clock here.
3:36
